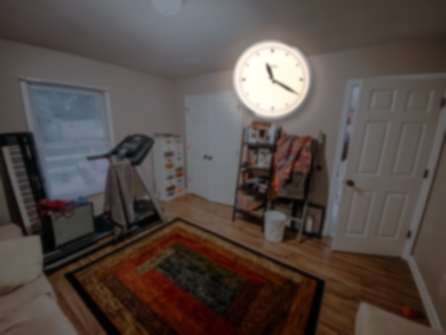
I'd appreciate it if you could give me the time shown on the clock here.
11:20
